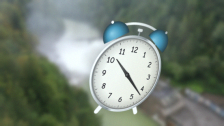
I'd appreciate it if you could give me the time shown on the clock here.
10:22
